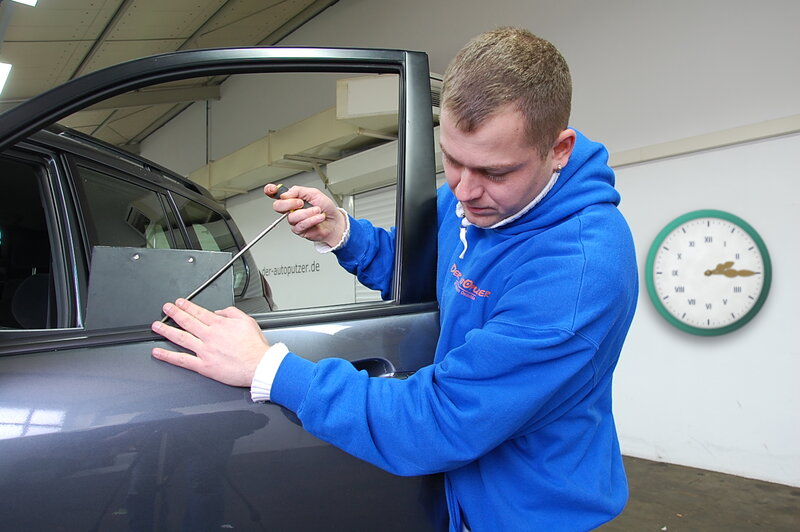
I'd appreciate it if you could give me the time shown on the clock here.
2:15
